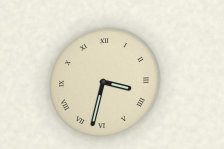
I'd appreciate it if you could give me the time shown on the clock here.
3:32
